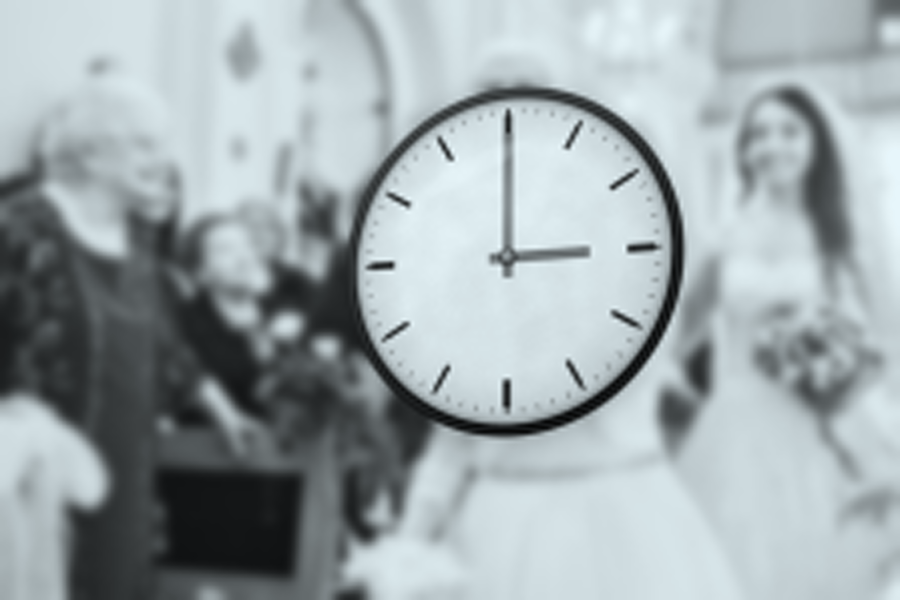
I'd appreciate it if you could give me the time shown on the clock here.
3:00
